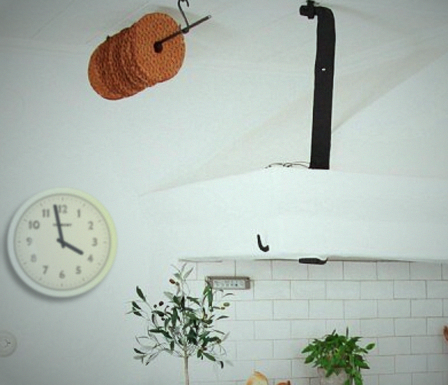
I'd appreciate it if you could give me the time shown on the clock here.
3:58
